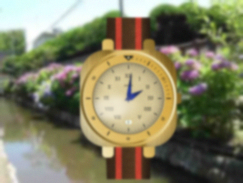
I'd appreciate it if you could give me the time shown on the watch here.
2:01
